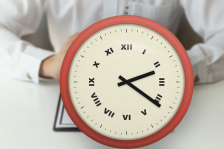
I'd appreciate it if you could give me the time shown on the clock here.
2:21
